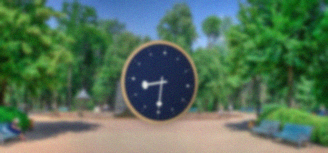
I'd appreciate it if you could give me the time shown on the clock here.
8:30
